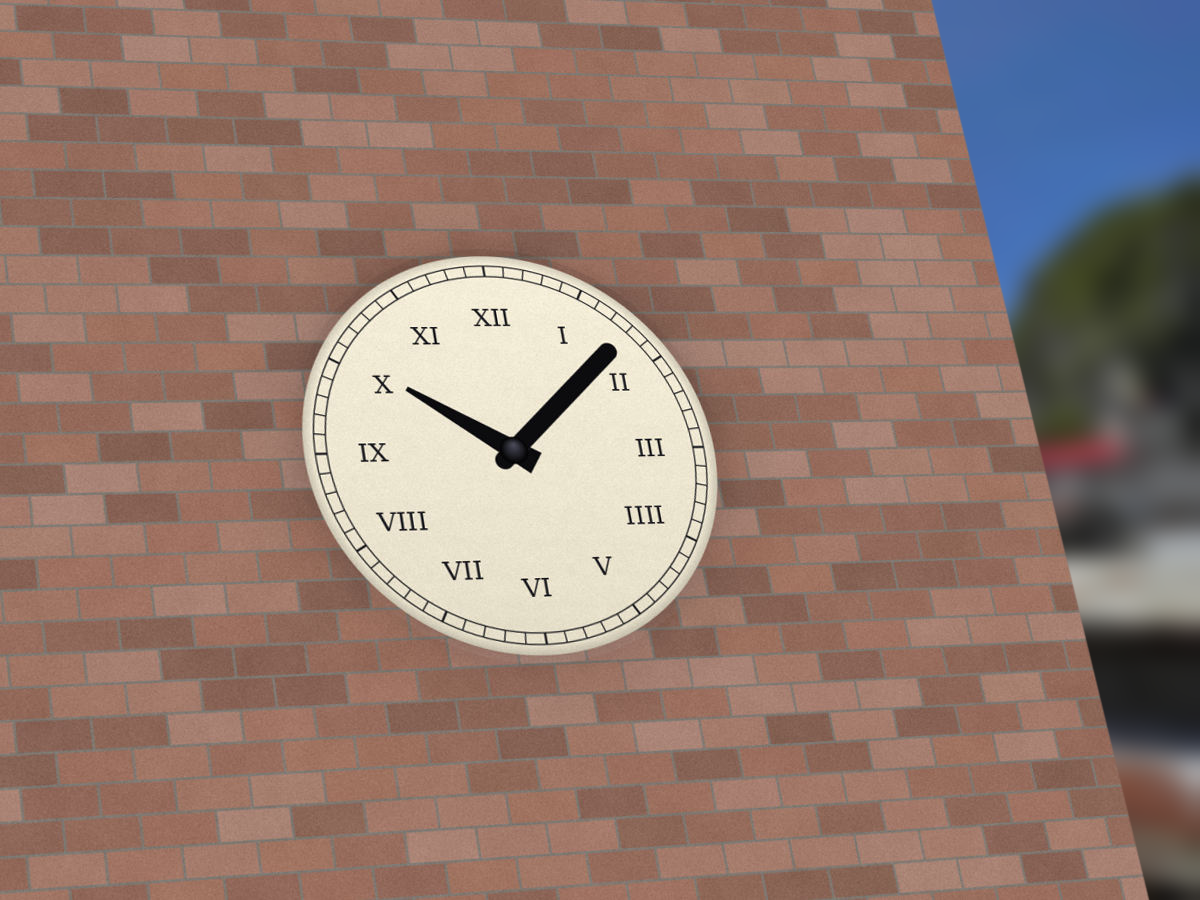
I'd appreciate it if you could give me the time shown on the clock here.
10:08
